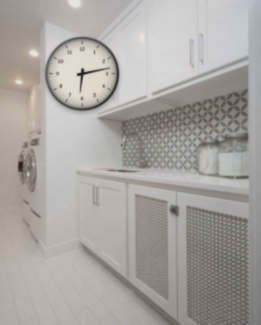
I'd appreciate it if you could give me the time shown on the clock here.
6:13
